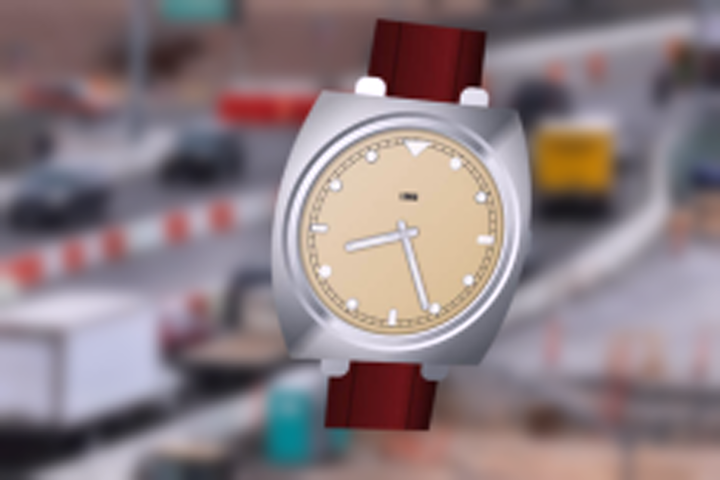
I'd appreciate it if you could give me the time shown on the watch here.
8:26
